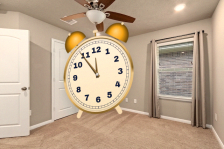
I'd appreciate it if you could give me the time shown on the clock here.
11:54
